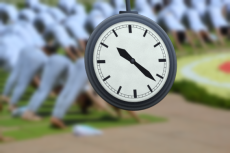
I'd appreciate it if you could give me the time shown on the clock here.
10:22
